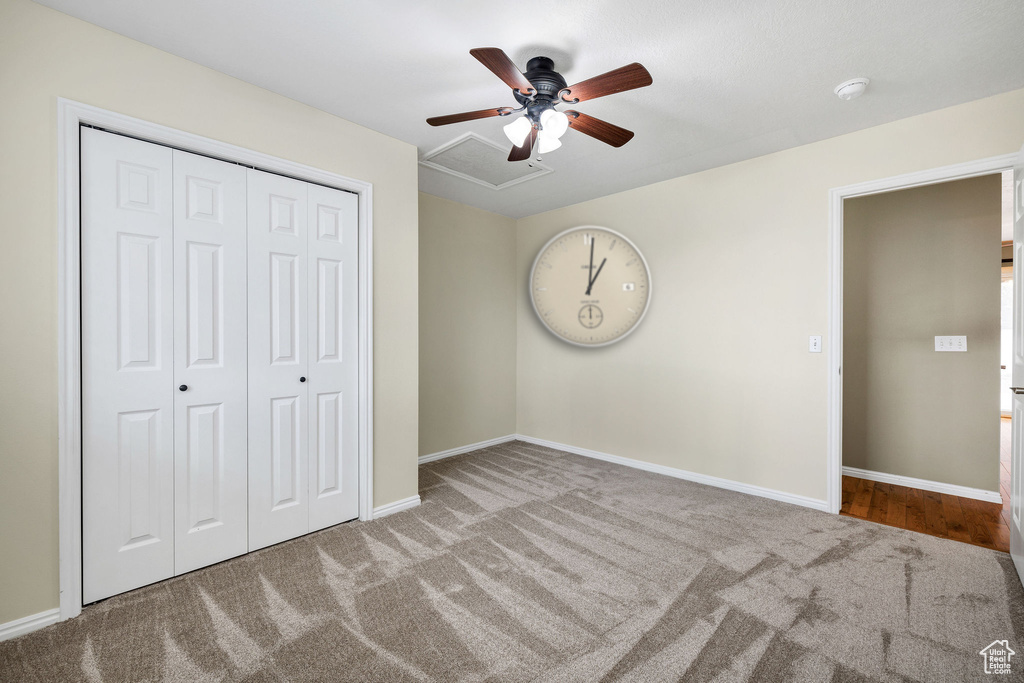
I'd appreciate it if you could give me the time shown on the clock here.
1:01
